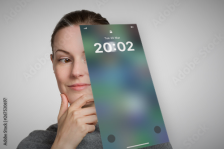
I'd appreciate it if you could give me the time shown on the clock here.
20:02
